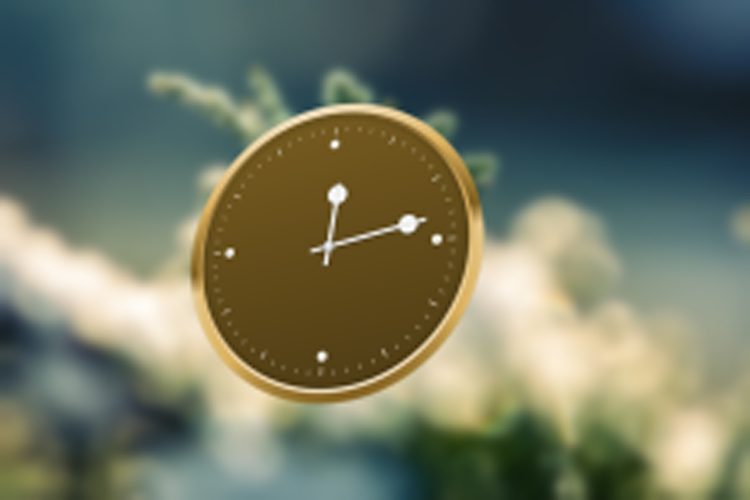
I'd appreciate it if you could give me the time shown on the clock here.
12:13
